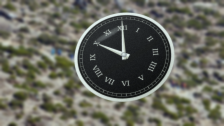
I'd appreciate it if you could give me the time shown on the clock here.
10:00
